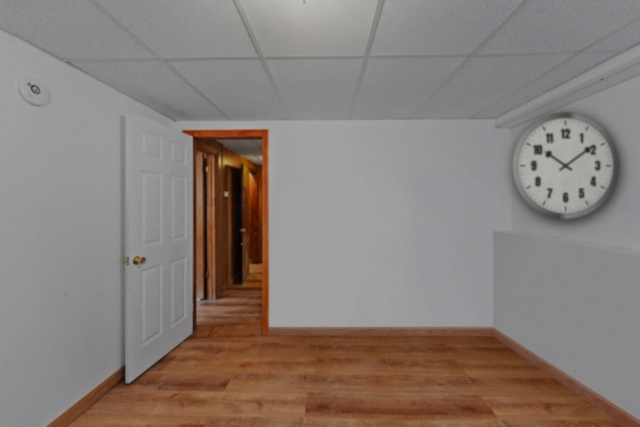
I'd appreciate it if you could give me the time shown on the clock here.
10:09
